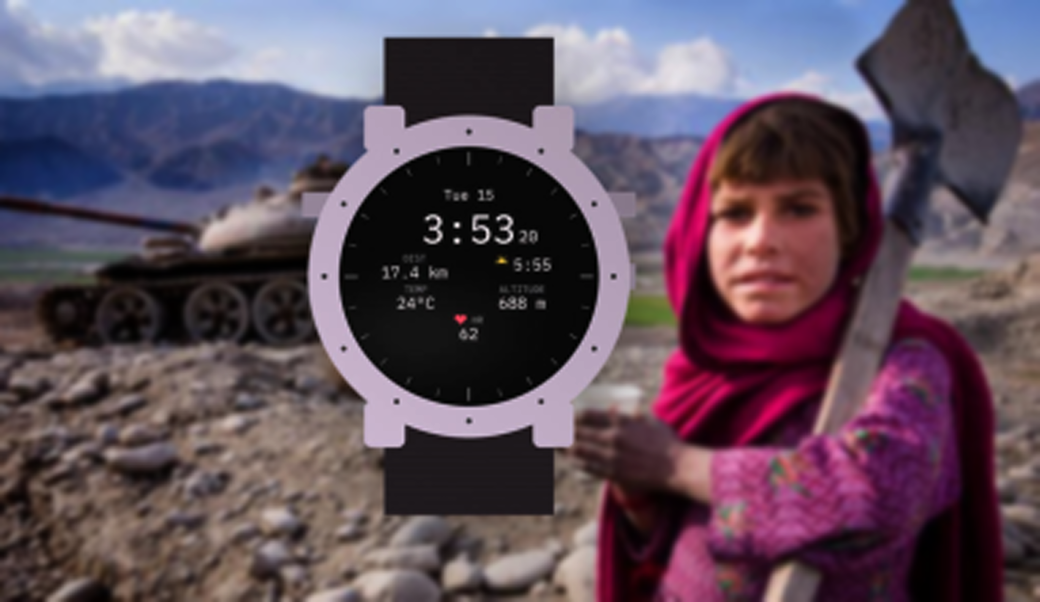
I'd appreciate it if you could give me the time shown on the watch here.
3:53
